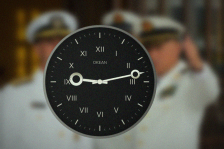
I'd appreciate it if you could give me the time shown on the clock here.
9:13
